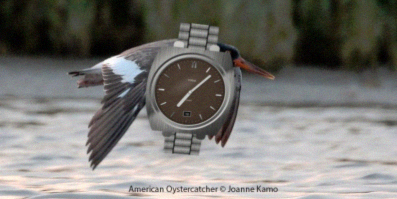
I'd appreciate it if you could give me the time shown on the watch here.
7:07
